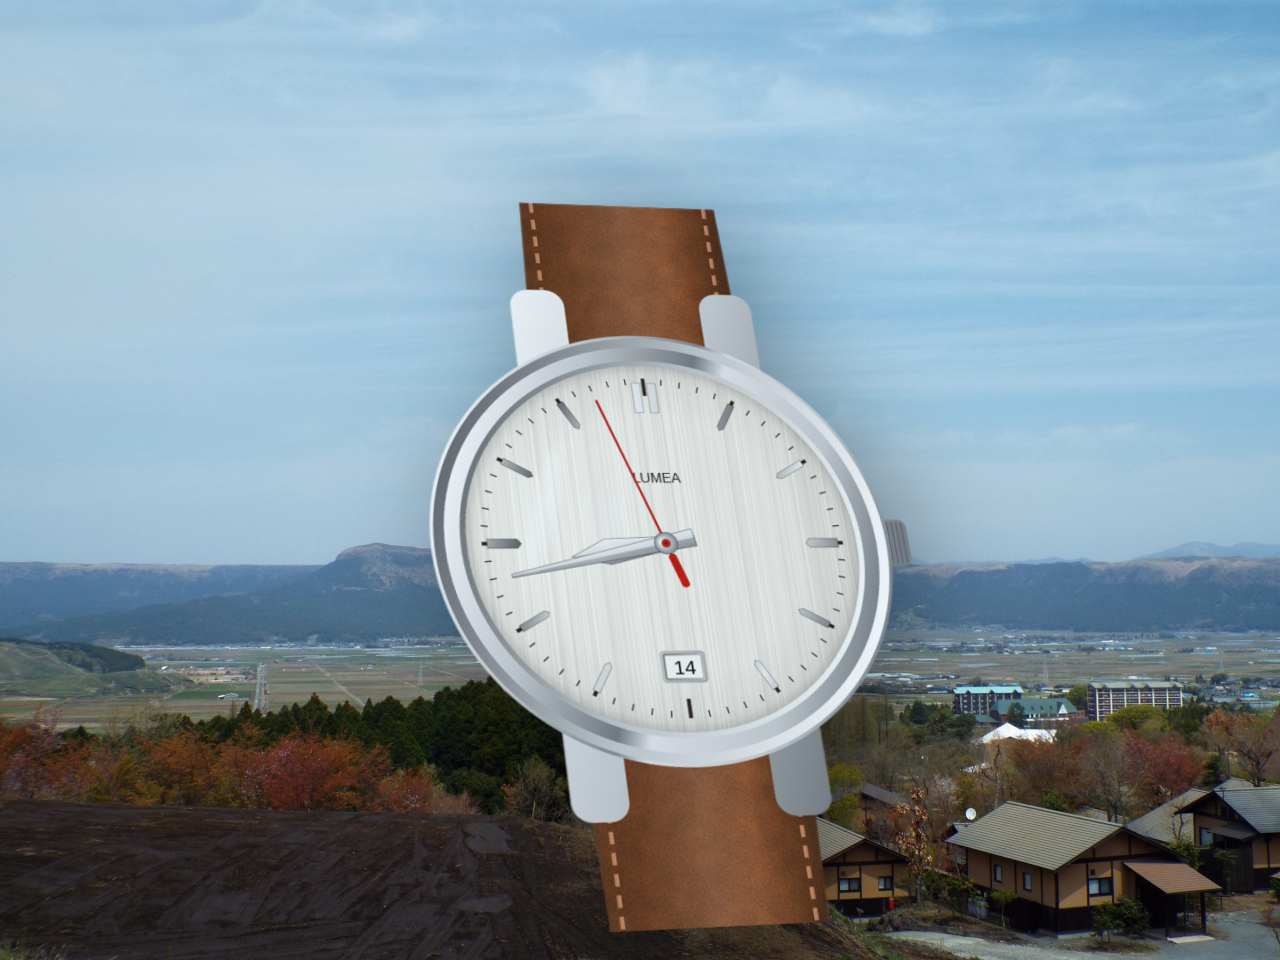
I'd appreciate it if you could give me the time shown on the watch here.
8:42:57
